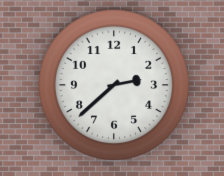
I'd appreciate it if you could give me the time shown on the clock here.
2:38
